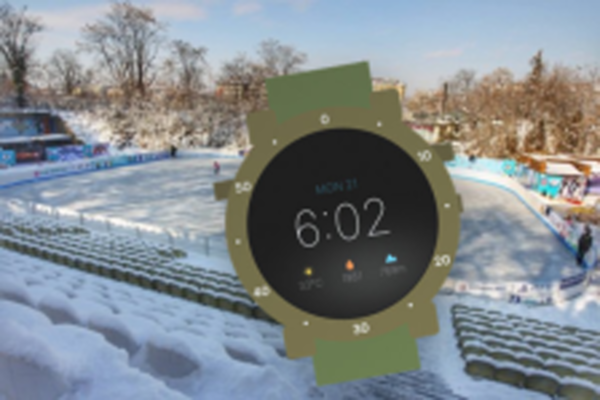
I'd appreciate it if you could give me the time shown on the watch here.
6:02
